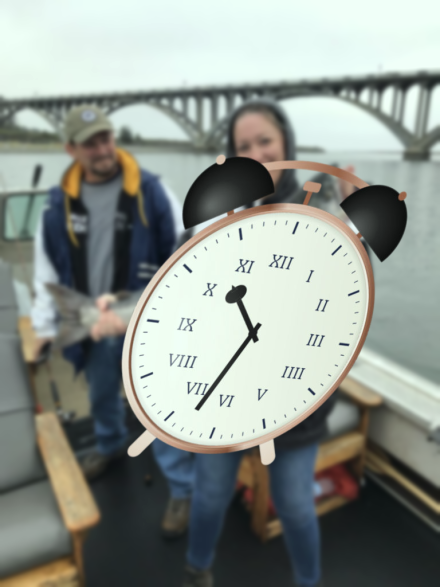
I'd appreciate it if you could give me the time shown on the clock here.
10:33
